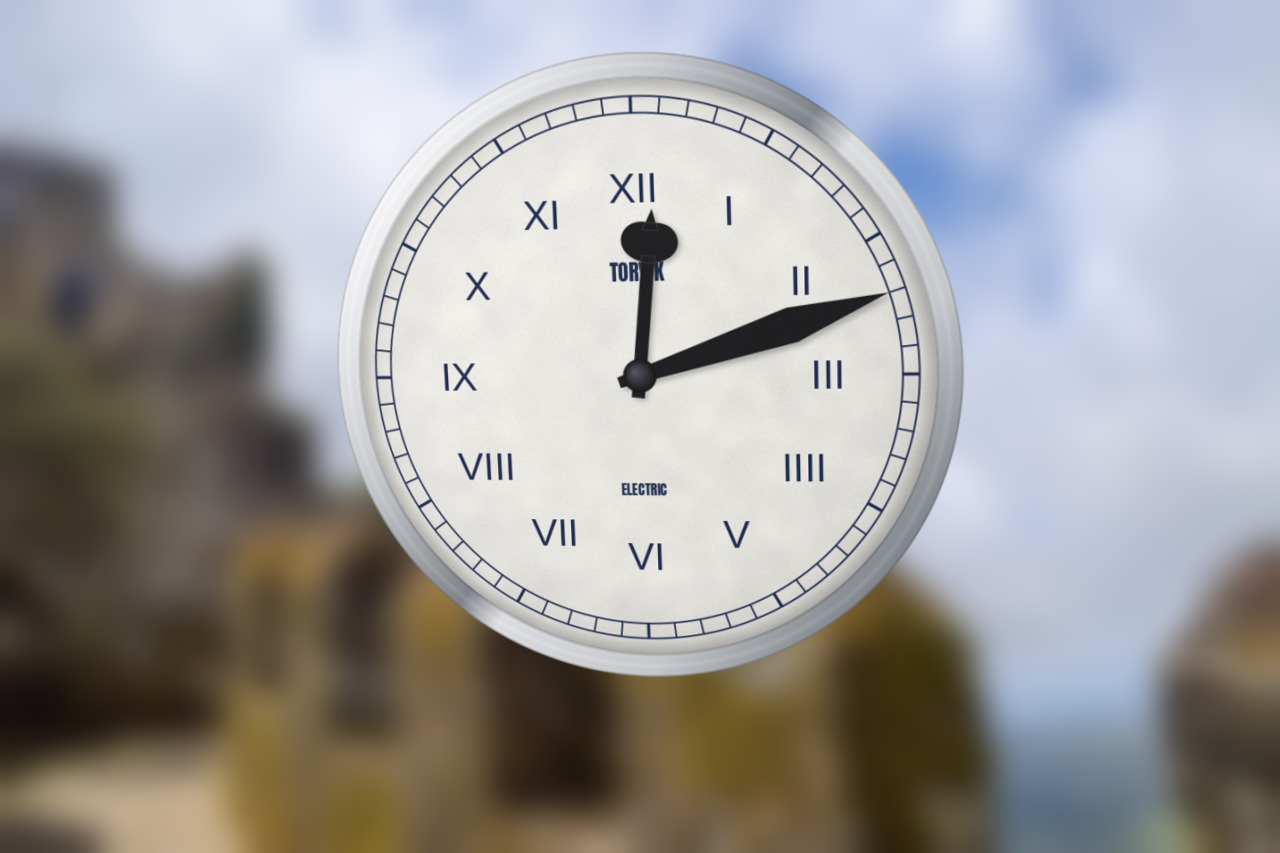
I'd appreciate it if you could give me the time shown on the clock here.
12:12
